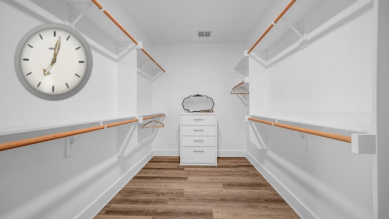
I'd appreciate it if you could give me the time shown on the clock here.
7:02
